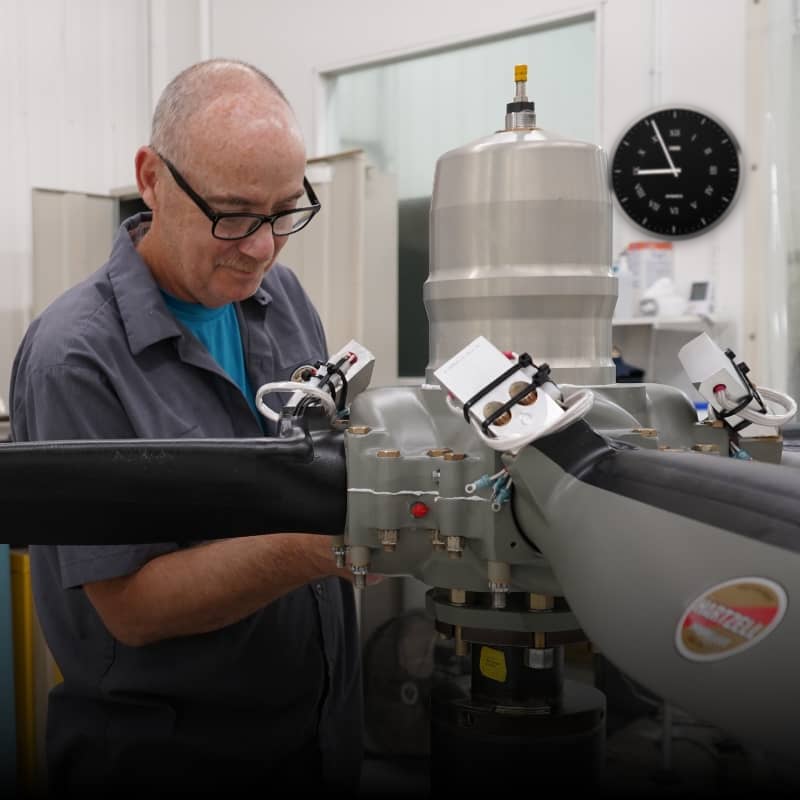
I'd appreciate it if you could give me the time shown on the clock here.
8:56
